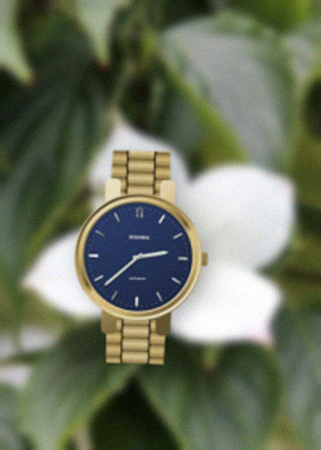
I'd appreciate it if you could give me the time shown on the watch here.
2:38
